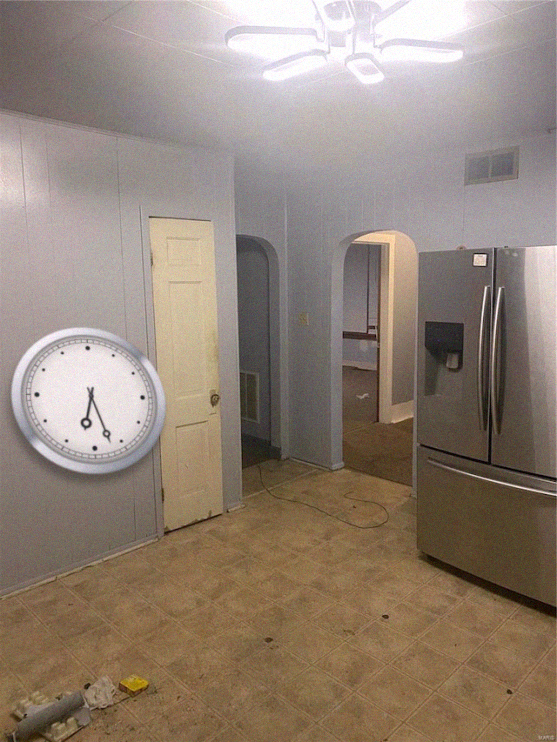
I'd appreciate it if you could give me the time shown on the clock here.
6:27
